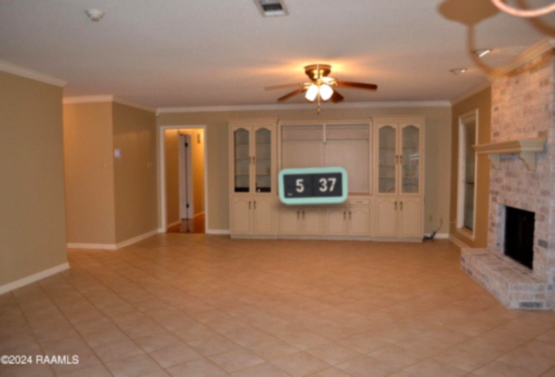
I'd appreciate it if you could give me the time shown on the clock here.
5:37
